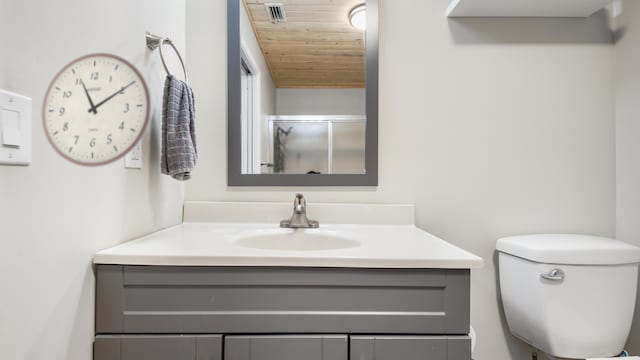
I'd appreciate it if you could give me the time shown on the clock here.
11:10
